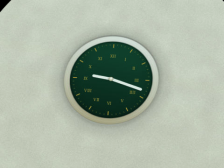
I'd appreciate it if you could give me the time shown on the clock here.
9:18
